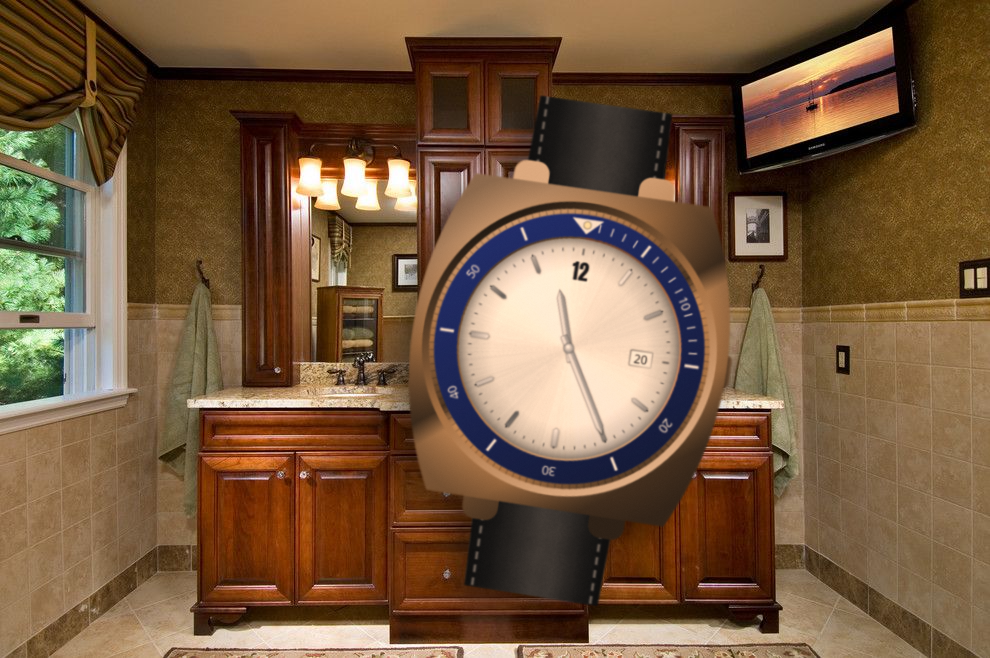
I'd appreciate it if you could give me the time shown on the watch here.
11:25
